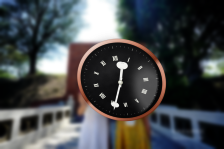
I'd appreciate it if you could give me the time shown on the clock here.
12:34
